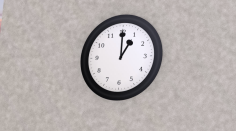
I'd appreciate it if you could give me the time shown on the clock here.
1:00
